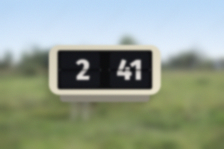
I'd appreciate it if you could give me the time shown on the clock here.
2:41
